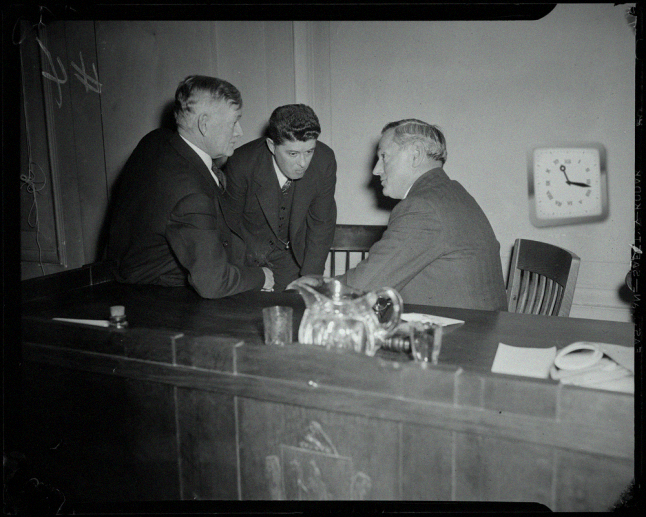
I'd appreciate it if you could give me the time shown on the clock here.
11:17
